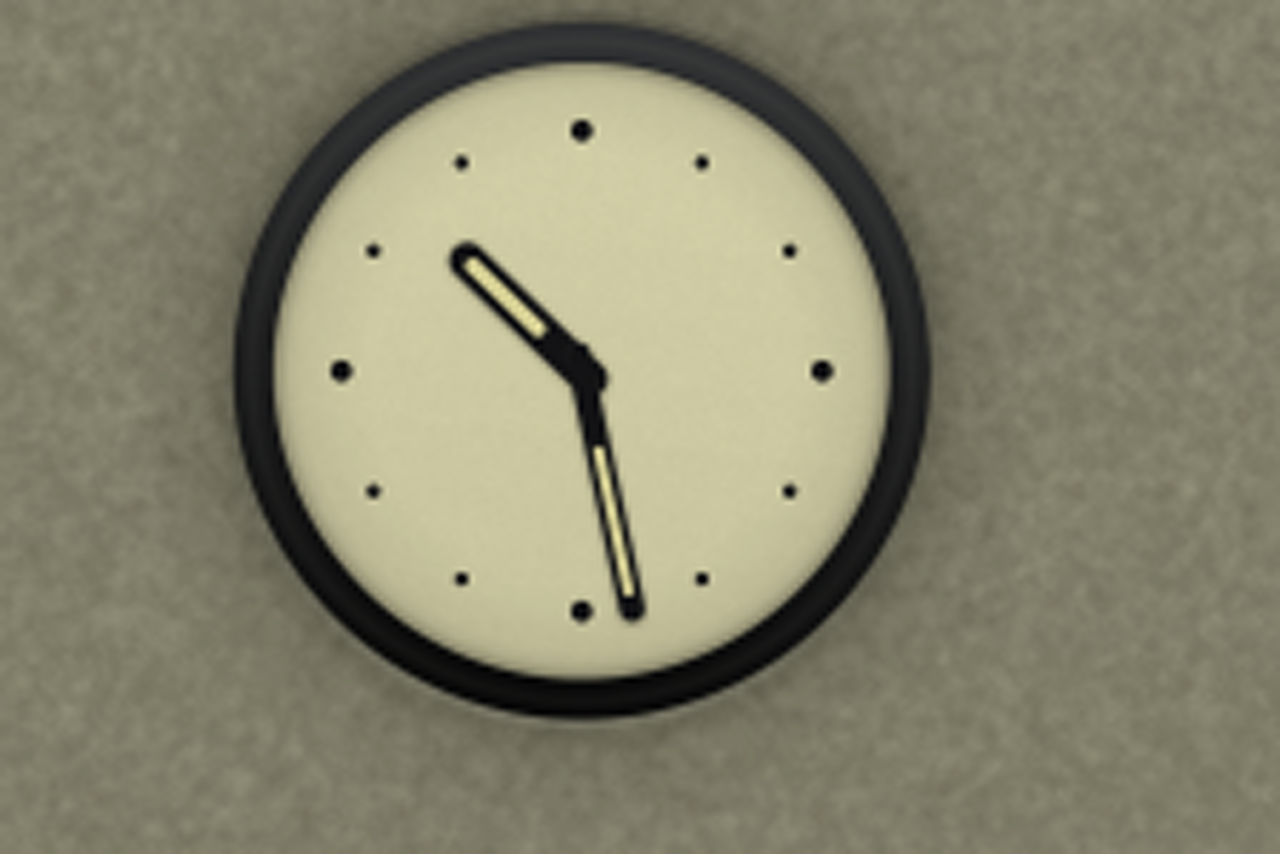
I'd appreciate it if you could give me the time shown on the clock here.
10:28
